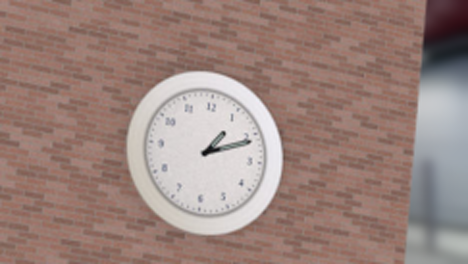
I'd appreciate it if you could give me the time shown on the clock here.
1:11
